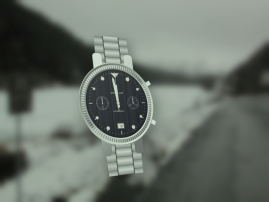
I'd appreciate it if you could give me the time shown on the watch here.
11:59
